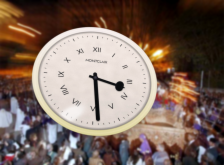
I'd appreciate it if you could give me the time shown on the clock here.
3:29
